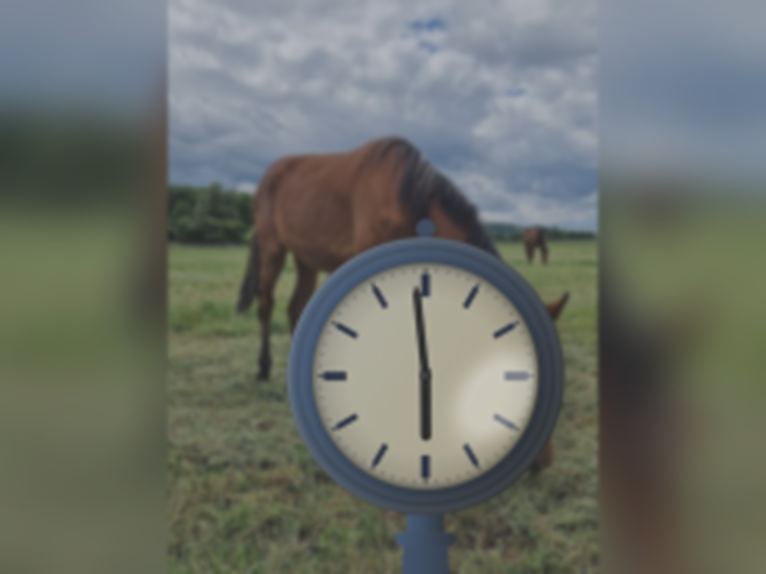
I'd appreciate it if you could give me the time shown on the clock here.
5:59
